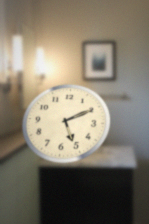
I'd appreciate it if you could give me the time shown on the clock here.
5:10
